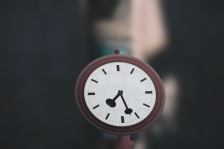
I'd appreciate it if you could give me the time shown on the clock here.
7:27
